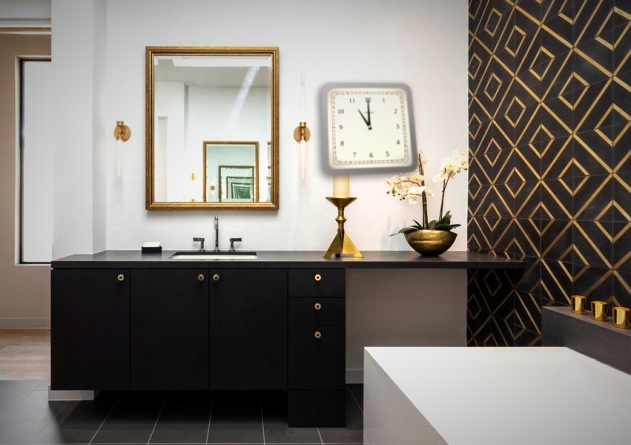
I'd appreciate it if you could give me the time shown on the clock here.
11:00
